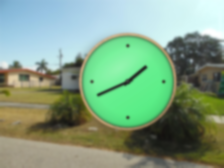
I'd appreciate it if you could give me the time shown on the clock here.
1:41
